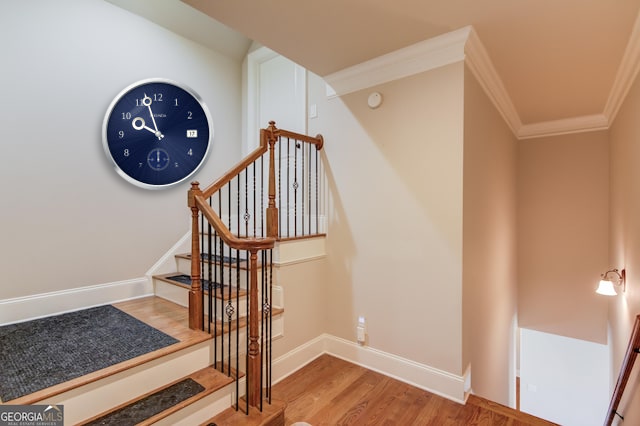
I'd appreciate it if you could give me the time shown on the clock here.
9:57
